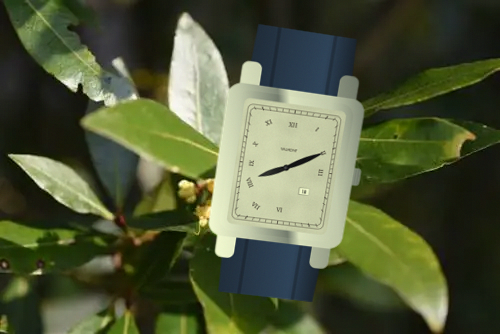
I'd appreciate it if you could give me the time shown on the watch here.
8:10
